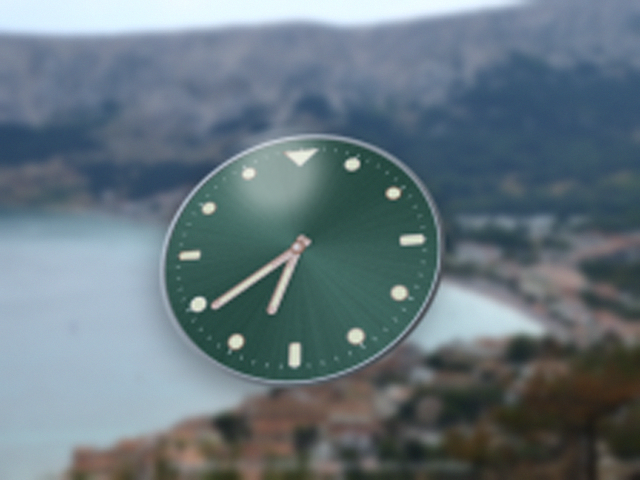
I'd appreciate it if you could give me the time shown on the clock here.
6:39
